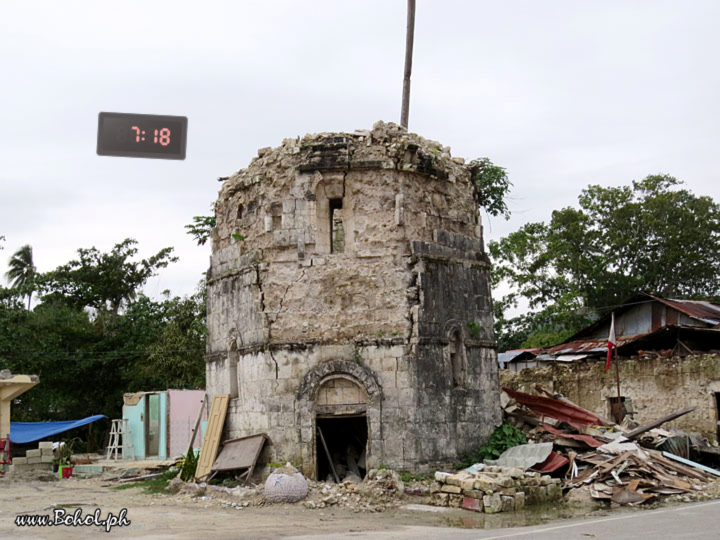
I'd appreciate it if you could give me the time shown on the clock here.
7:18
